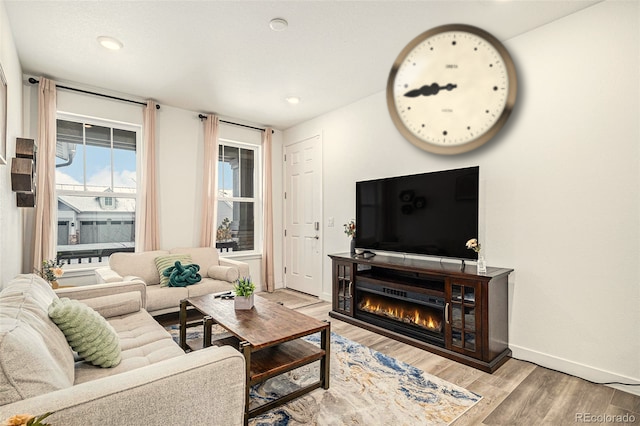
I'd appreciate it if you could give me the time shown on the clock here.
8:43
